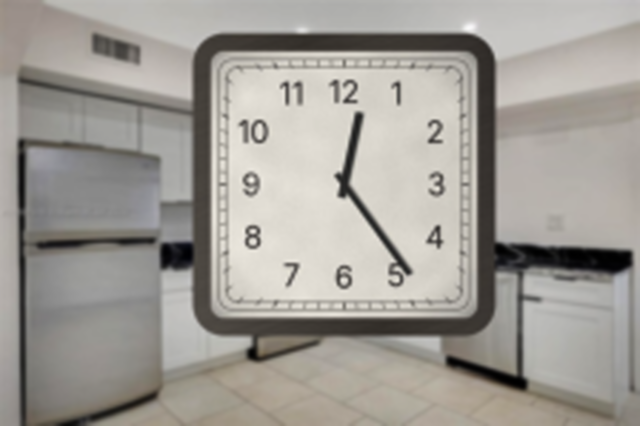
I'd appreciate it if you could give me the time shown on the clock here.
12:24
